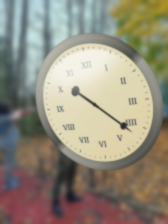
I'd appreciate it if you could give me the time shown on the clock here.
10:22
